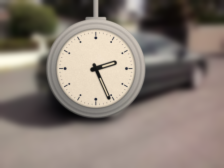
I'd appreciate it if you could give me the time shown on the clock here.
2:26
